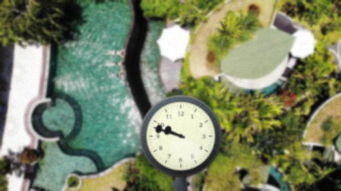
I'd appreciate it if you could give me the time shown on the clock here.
9:48
